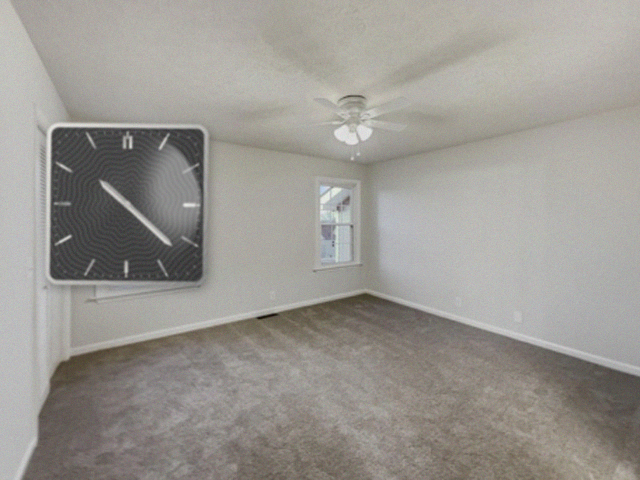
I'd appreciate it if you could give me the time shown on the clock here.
10:22
